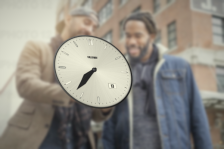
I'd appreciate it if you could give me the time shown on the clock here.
7:37
